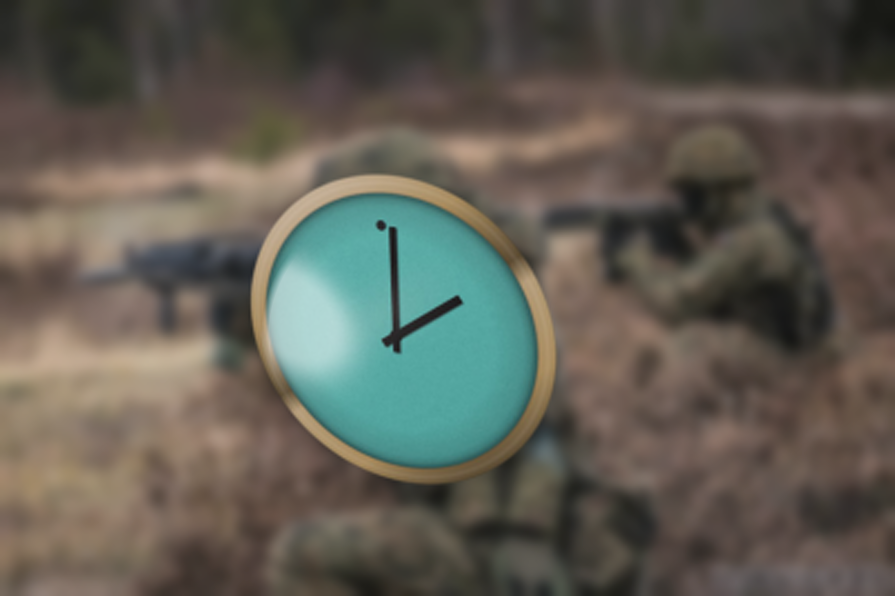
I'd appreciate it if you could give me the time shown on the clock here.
2:01
